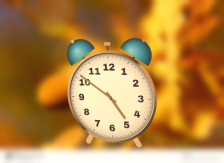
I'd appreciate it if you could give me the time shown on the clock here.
4:51
